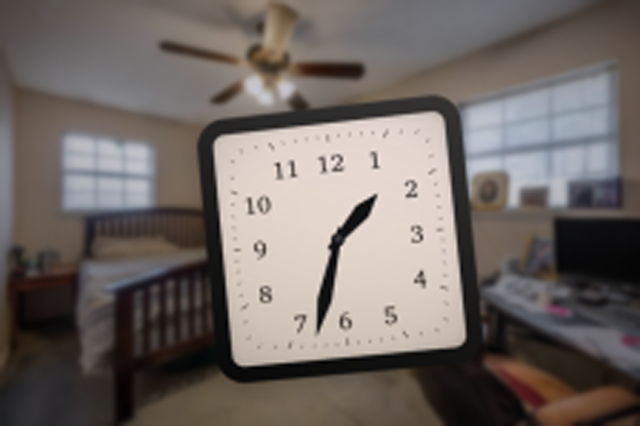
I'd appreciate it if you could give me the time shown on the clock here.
1:33
